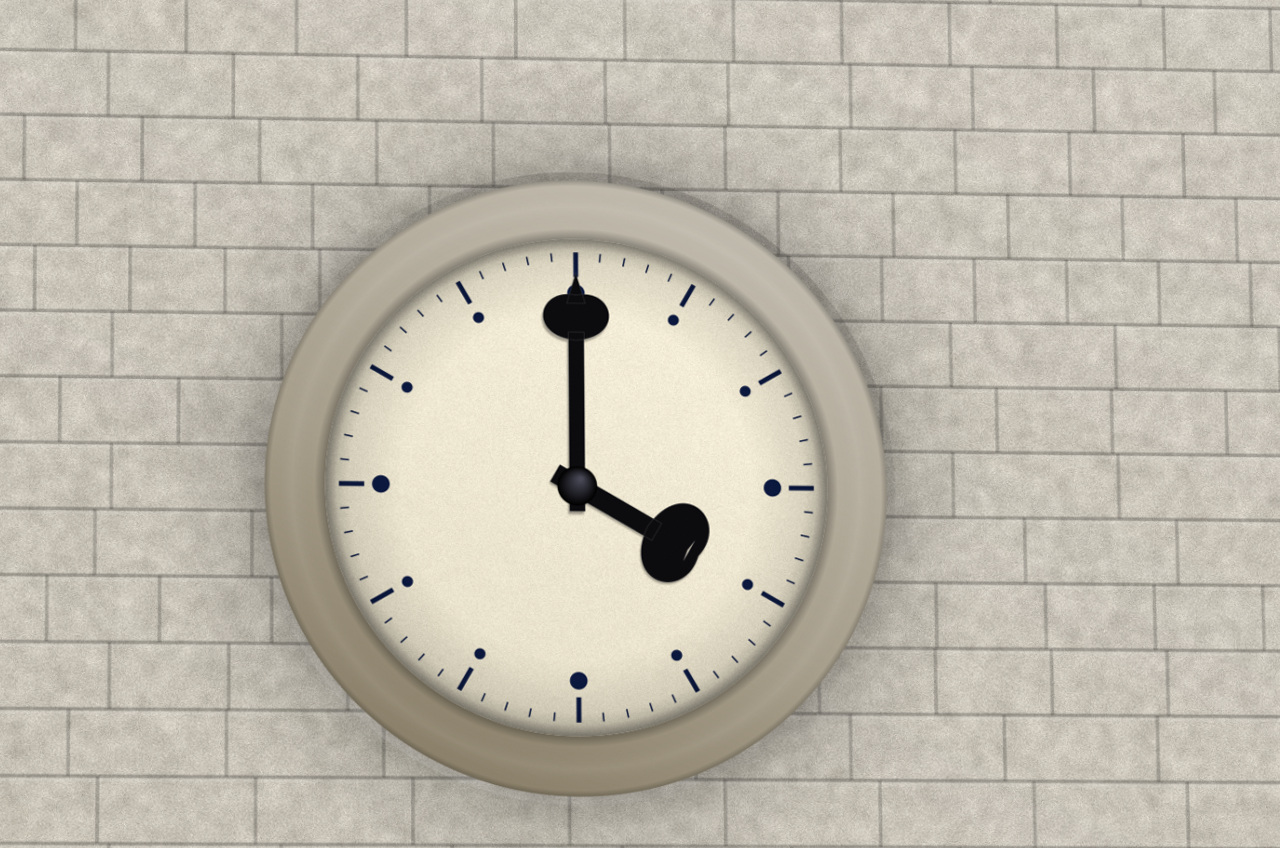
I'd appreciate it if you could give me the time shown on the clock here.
4:00
